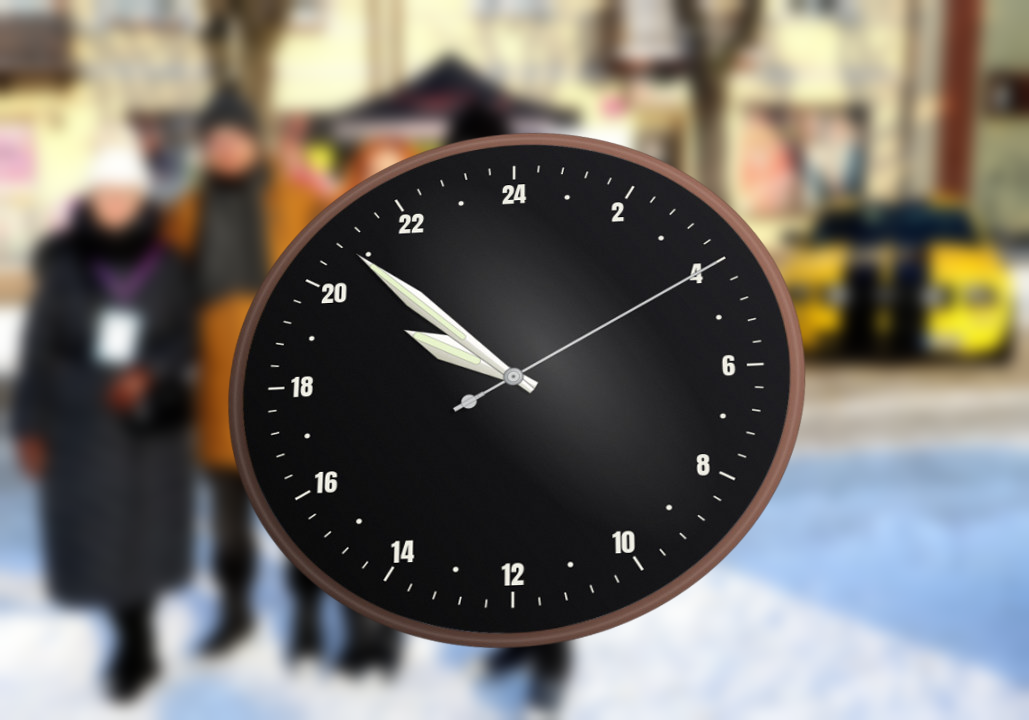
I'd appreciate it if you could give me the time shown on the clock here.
19:52:10
